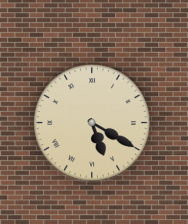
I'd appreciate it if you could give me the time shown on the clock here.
5:20
